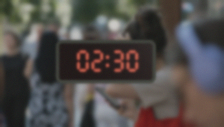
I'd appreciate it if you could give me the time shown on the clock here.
2:30
